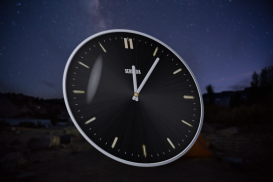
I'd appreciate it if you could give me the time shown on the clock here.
12:06
